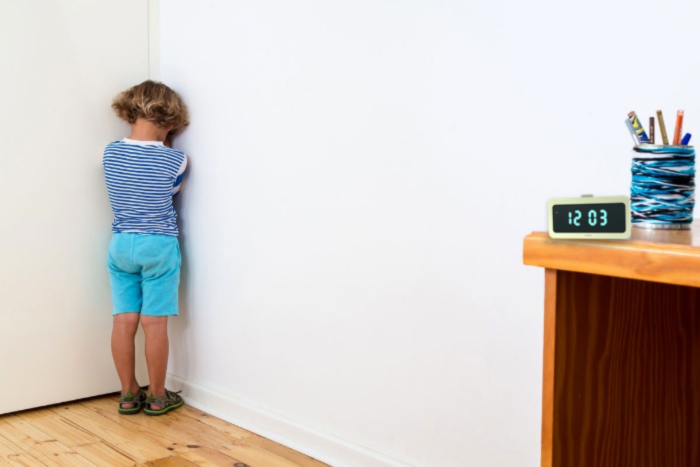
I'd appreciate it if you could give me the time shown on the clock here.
12:03
